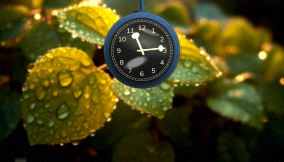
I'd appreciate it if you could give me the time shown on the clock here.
11:14
